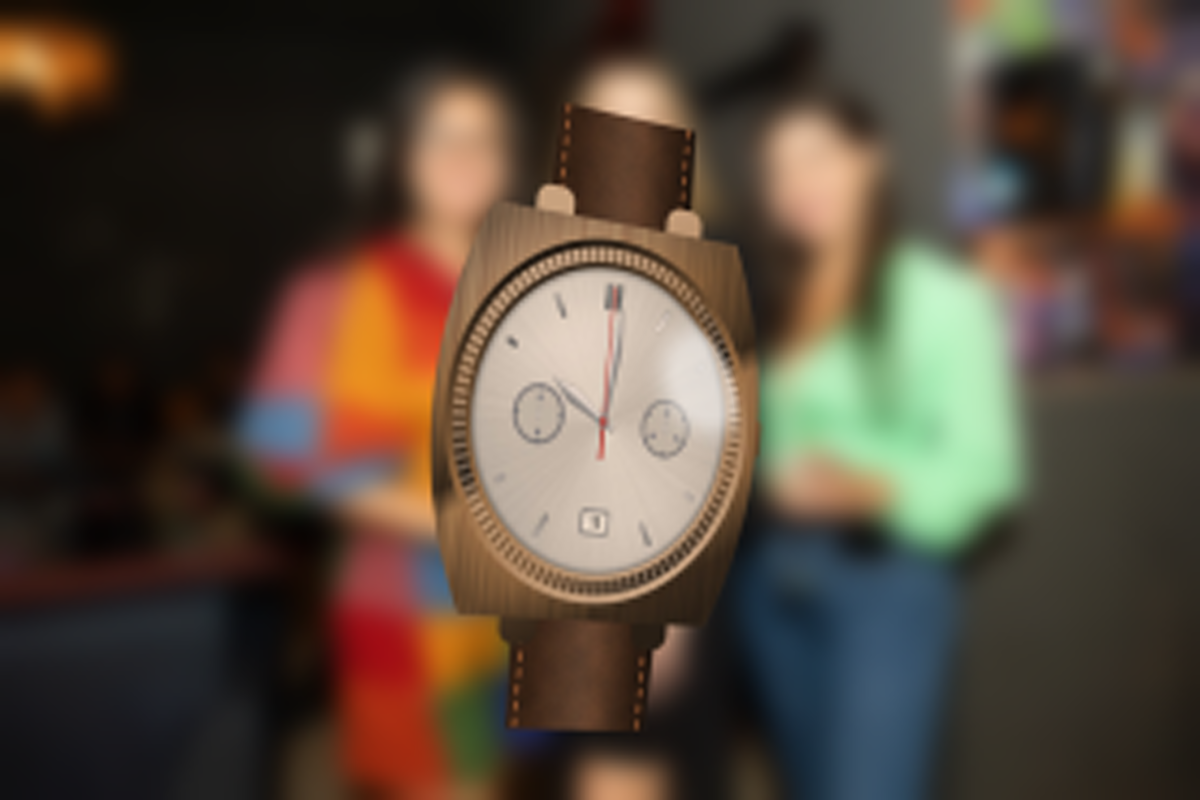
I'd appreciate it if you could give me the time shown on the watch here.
10:01
